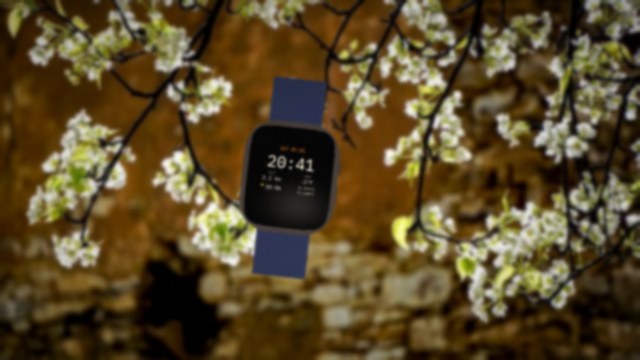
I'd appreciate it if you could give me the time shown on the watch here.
20:41
